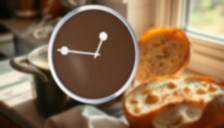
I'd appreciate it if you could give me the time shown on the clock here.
12:46
